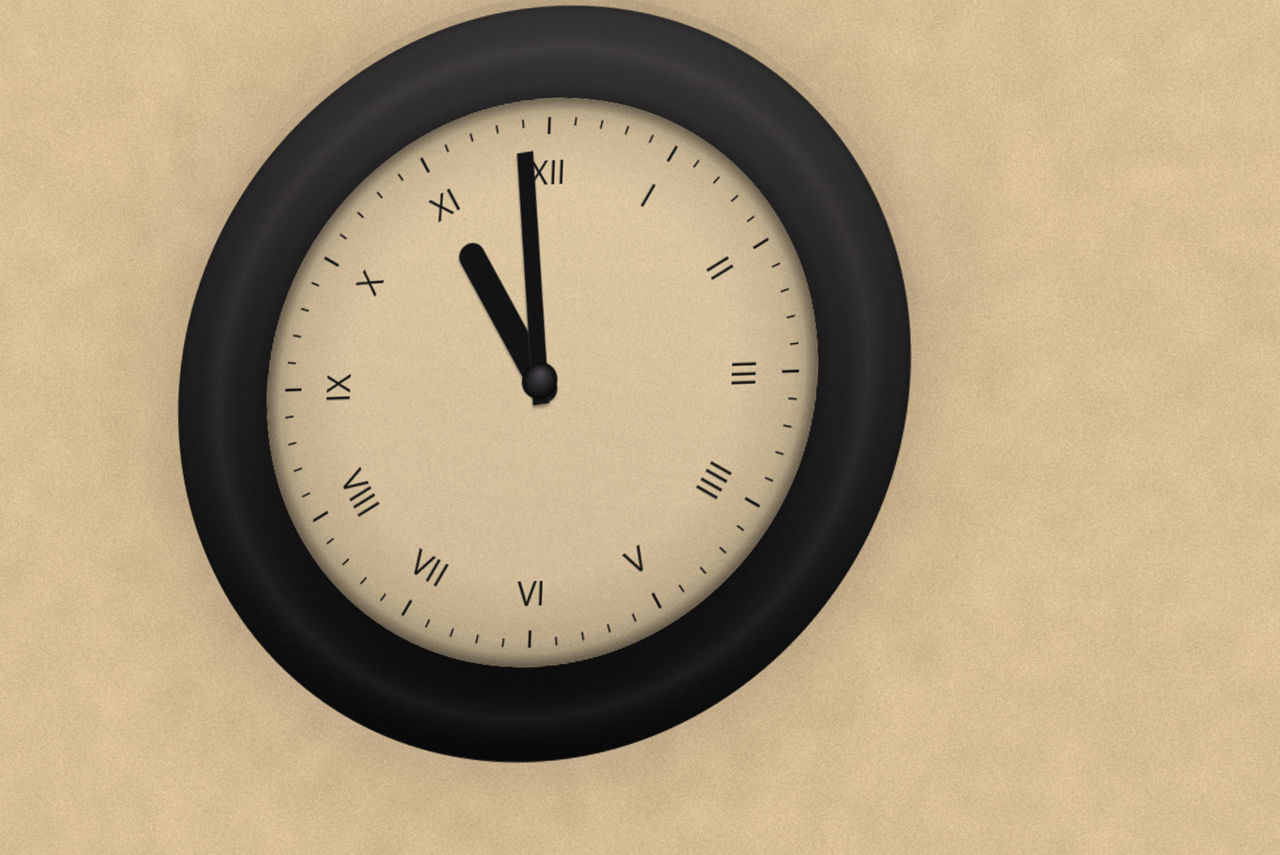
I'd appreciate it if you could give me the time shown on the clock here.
10:59
